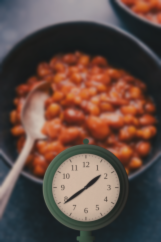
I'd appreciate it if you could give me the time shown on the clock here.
1:39
